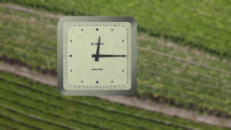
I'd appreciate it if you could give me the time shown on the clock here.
12:15
